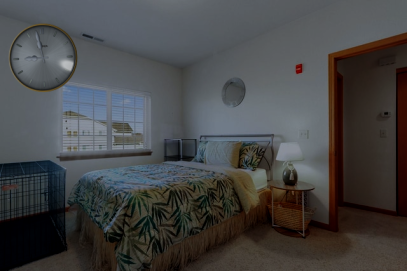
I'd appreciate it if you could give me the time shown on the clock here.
8:58
